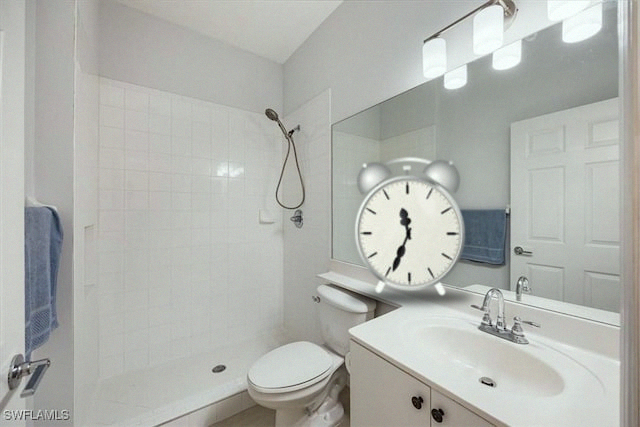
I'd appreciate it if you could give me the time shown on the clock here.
11:34
